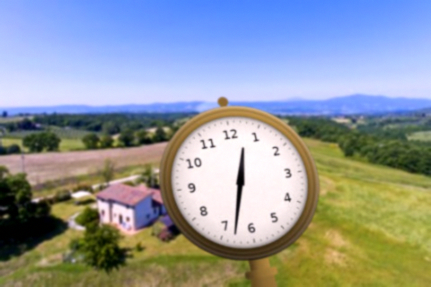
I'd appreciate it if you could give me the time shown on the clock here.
12:33
